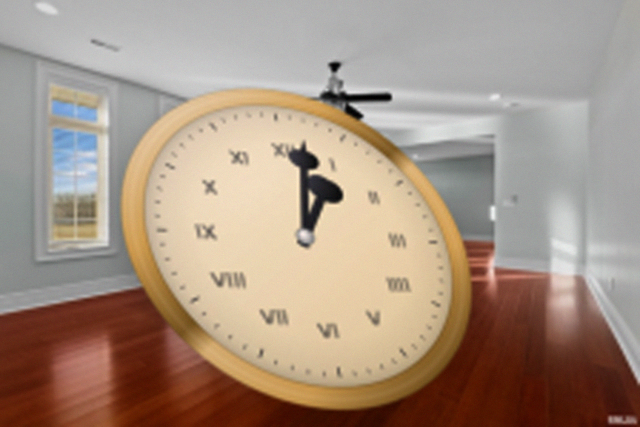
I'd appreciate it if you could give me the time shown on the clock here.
1:02
